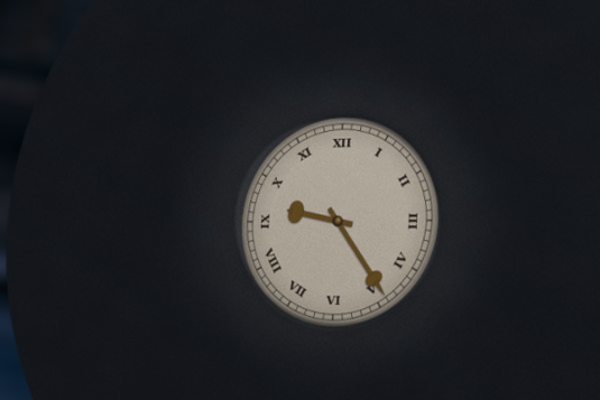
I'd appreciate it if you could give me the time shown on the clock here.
9:24
